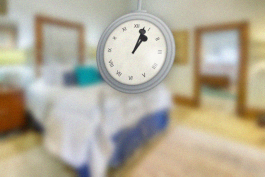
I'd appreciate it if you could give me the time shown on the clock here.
1:03
